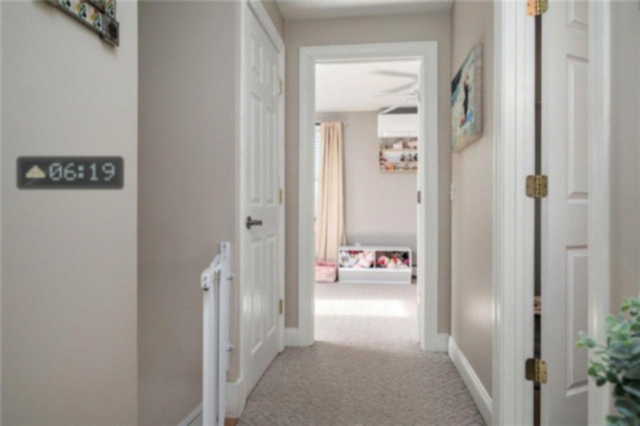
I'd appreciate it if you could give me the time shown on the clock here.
6:19
